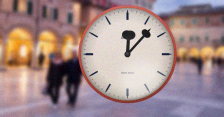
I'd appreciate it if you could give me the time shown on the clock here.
12:07
